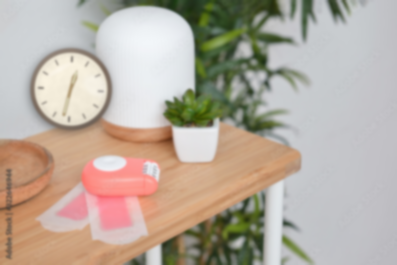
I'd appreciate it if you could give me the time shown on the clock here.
12:32
